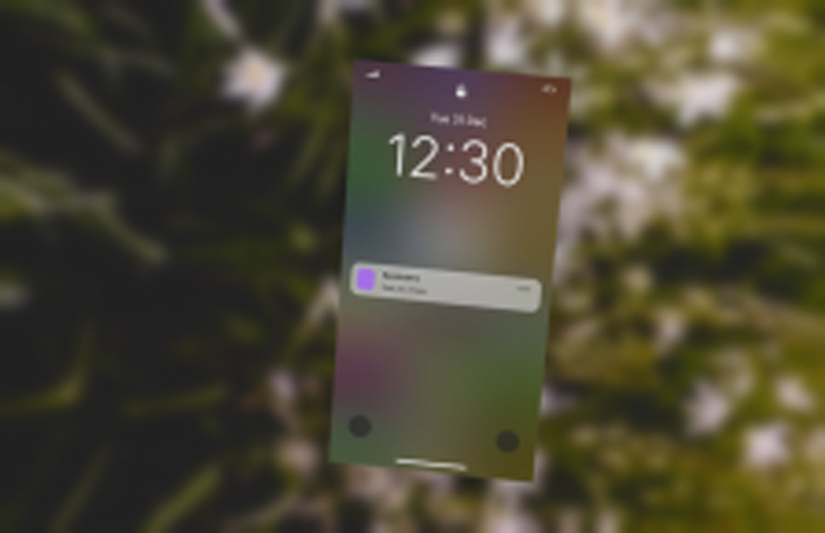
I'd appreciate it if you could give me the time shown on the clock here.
12:30
